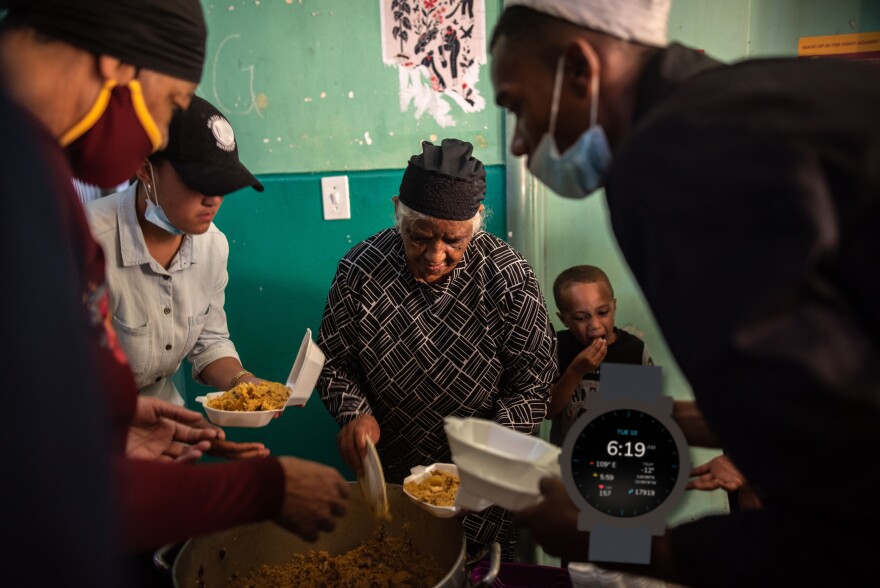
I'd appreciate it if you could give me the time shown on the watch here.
6:19
